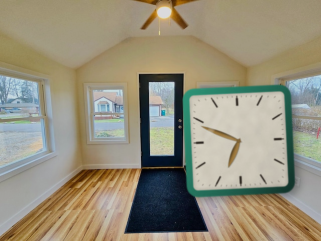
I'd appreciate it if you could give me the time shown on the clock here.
6:49
